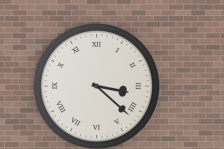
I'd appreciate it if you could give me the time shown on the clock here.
3:22
